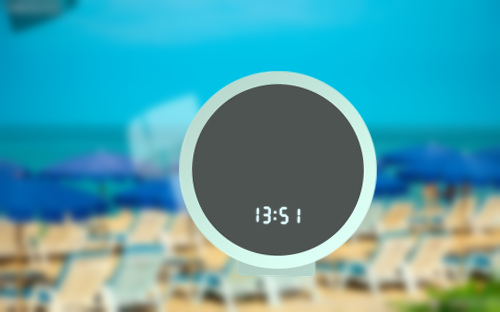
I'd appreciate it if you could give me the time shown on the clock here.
13:51
